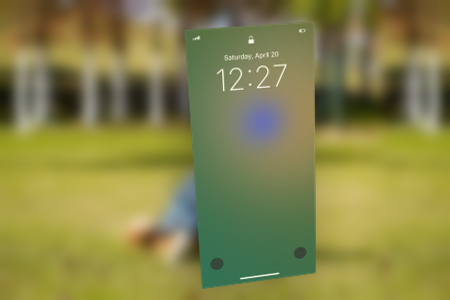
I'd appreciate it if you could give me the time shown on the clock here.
12:27
